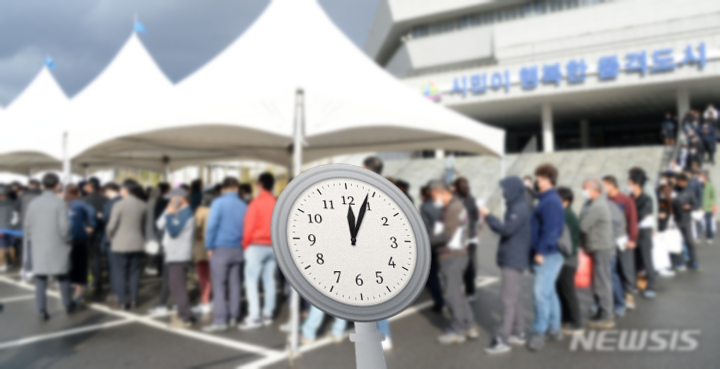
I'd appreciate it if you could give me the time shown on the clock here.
12:04
